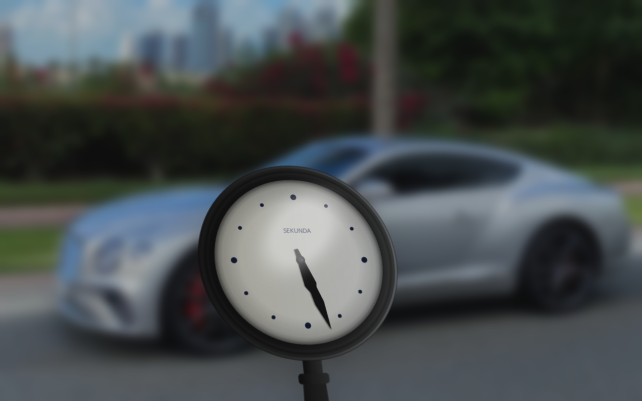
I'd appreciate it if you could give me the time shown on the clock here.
5:27
